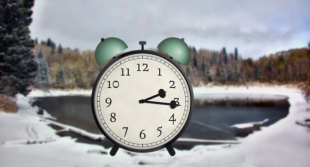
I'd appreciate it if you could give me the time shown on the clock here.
2:16
